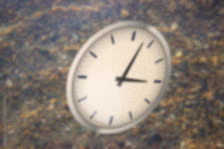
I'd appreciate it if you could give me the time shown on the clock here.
3:03
